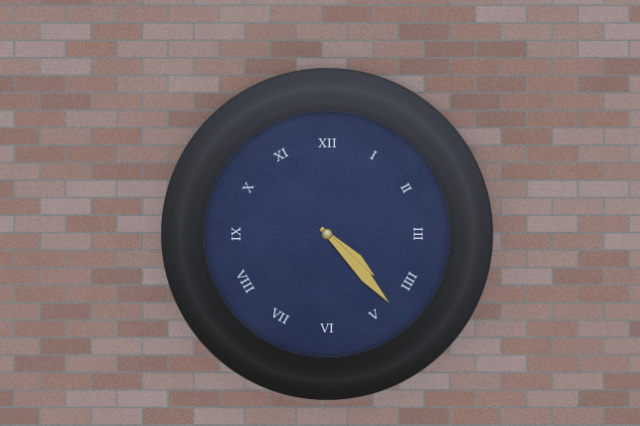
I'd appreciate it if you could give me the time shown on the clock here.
4:23
